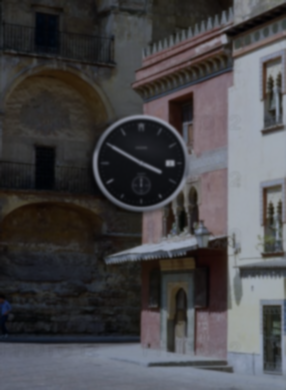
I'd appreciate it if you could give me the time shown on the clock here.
3:50
